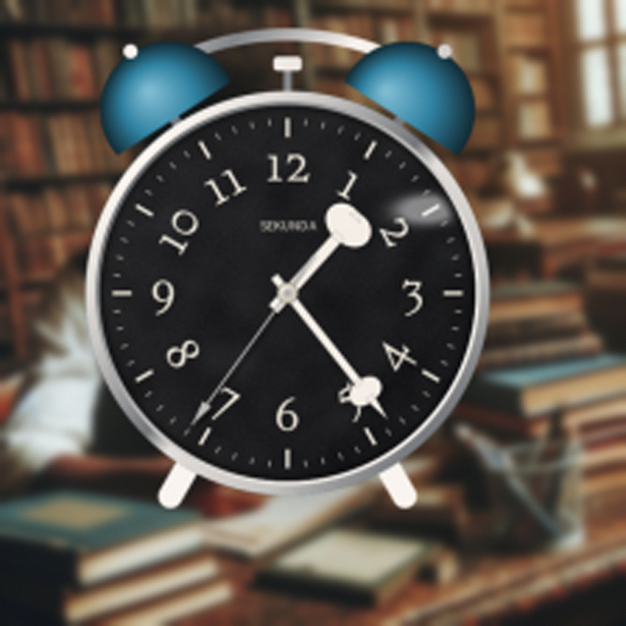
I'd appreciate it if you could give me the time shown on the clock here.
1:23:36
